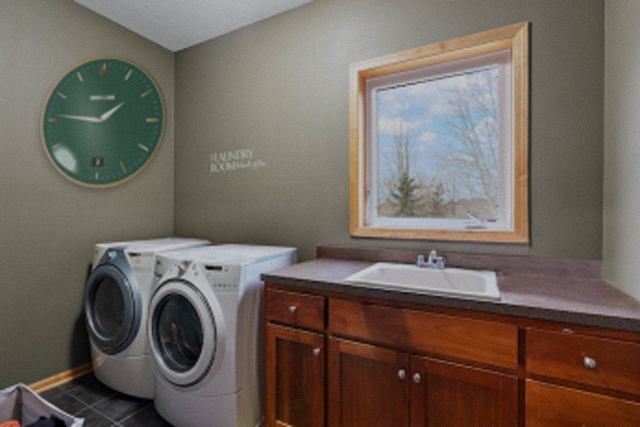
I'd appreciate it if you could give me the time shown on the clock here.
1:46
